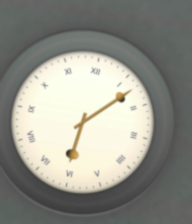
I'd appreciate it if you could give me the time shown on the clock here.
6:07
